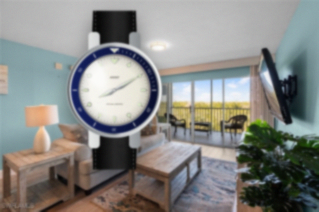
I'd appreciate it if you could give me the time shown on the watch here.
8:10
